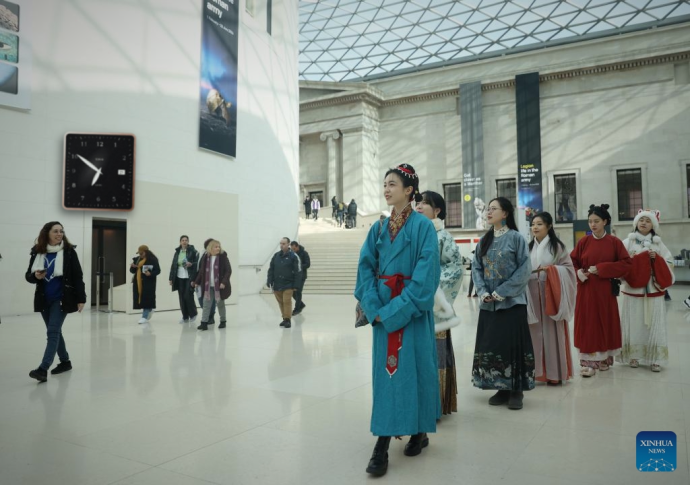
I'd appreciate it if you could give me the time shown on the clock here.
6:51
